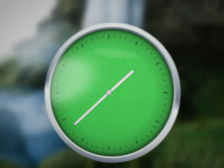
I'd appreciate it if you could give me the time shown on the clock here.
1:38
